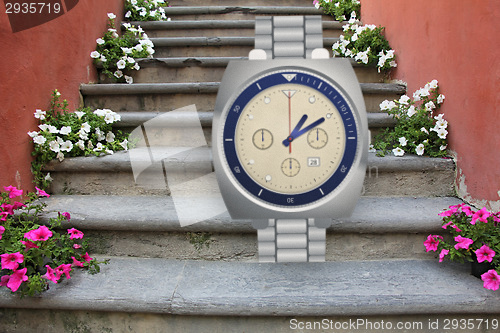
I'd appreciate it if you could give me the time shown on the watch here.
1:10
